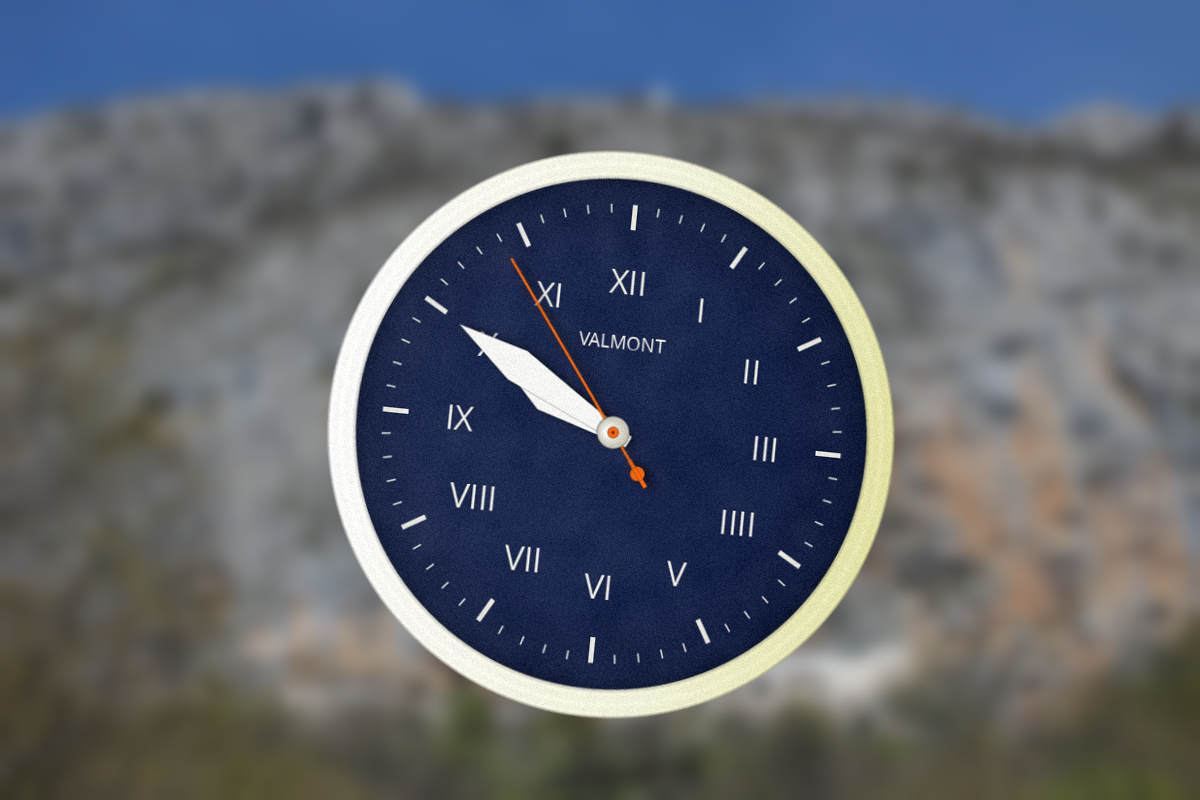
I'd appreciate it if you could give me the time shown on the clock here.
9:49:54
